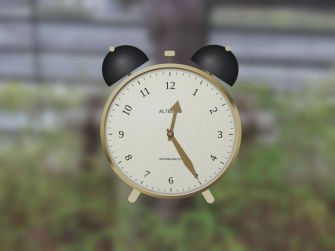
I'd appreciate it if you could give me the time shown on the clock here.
12:25
